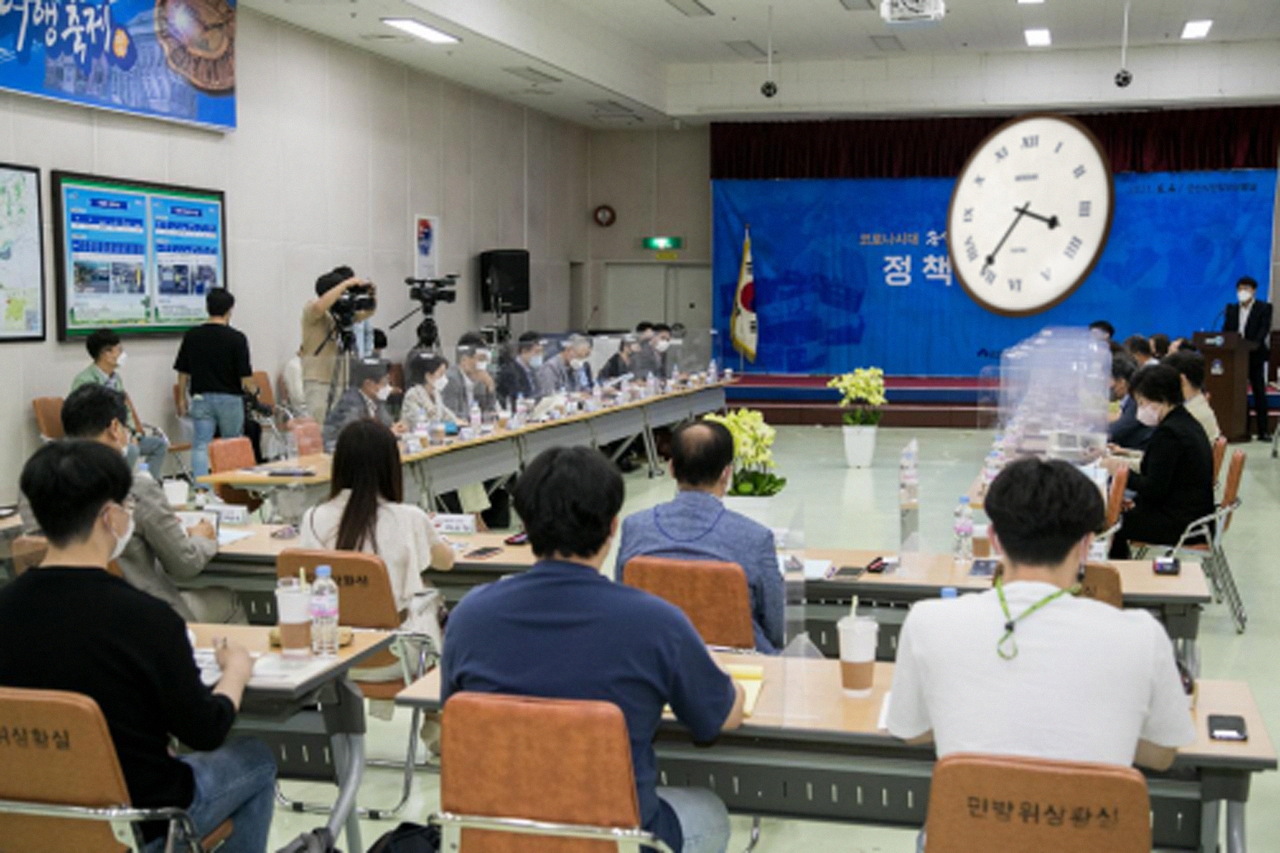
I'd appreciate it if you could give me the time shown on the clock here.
3:36
